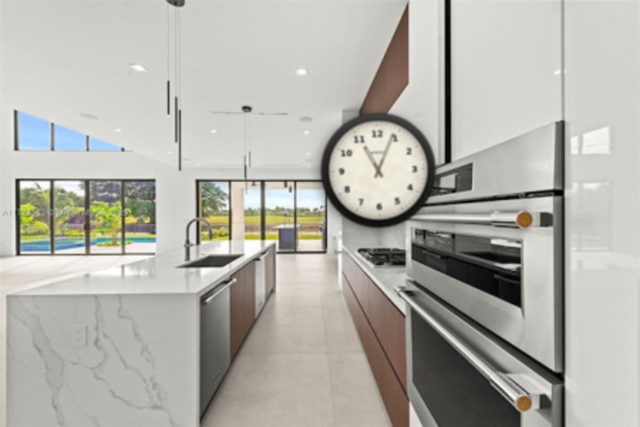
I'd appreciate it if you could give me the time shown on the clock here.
11:04
